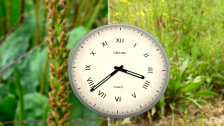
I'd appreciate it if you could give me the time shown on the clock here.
3:38
